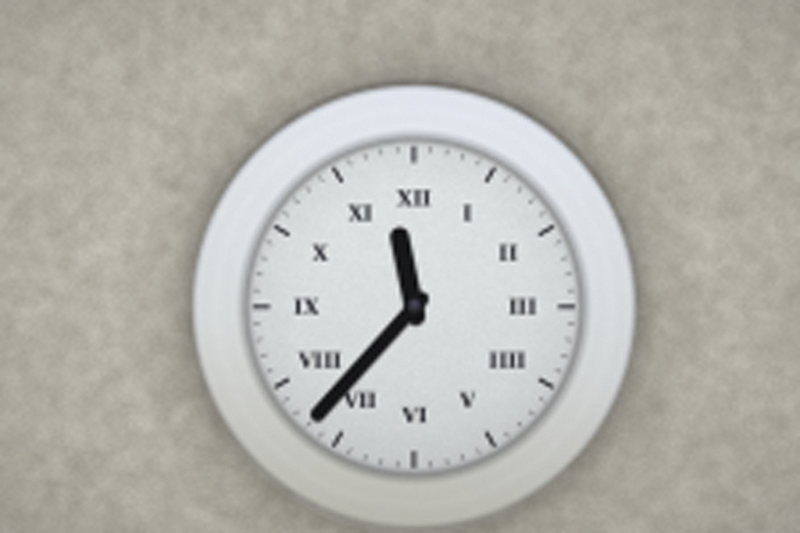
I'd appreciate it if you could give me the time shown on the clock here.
11:37
